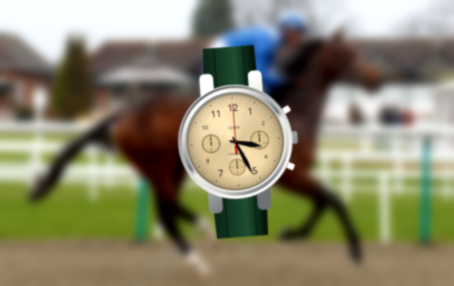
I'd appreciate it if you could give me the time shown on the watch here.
3:26
